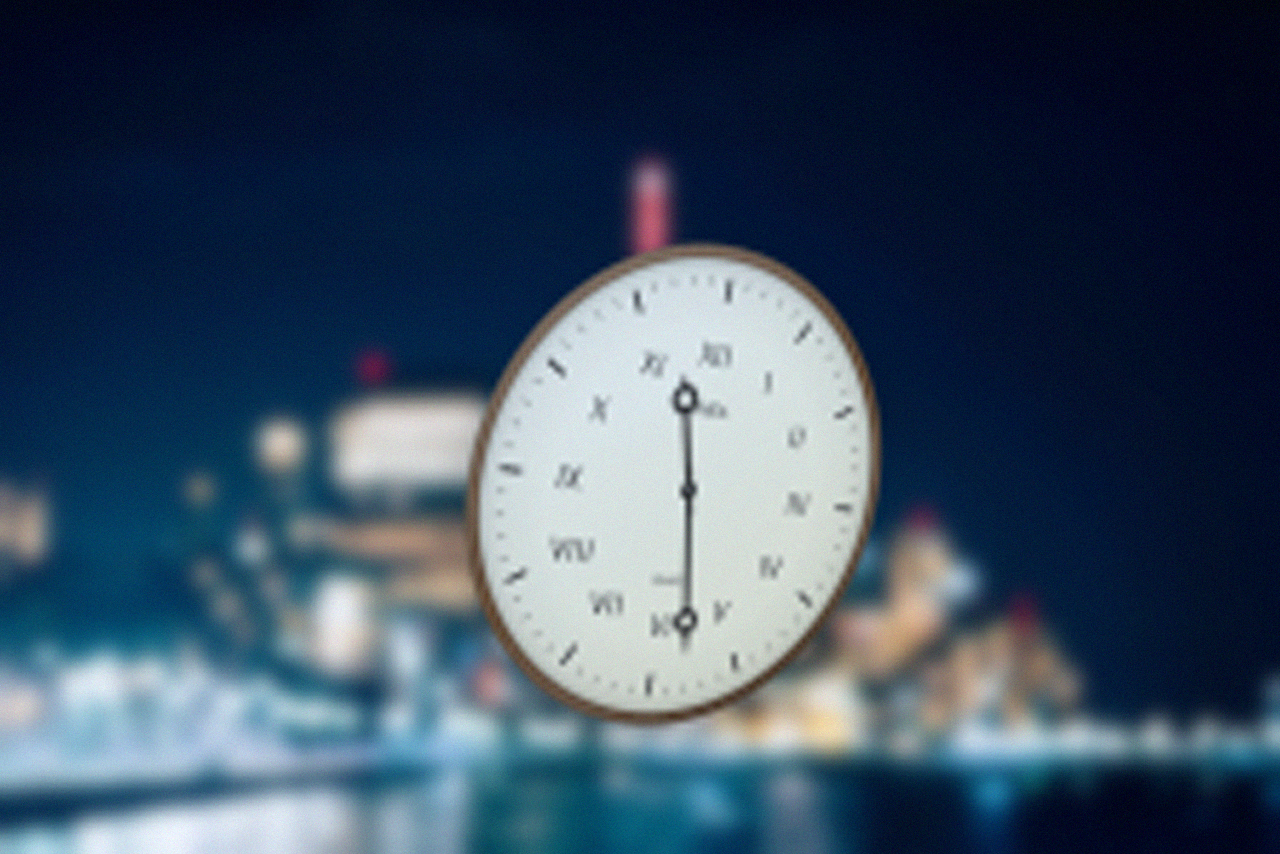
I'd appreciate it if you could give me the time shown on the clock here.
11:28
